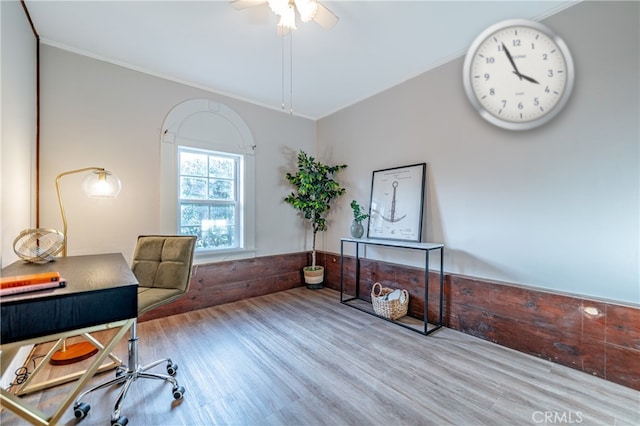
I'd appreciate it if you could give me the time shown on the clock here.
3:56
